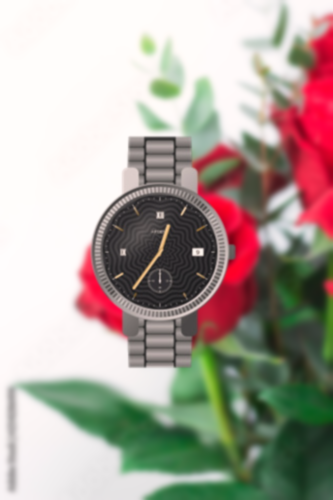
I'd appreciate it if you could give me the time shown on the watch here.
12:36
